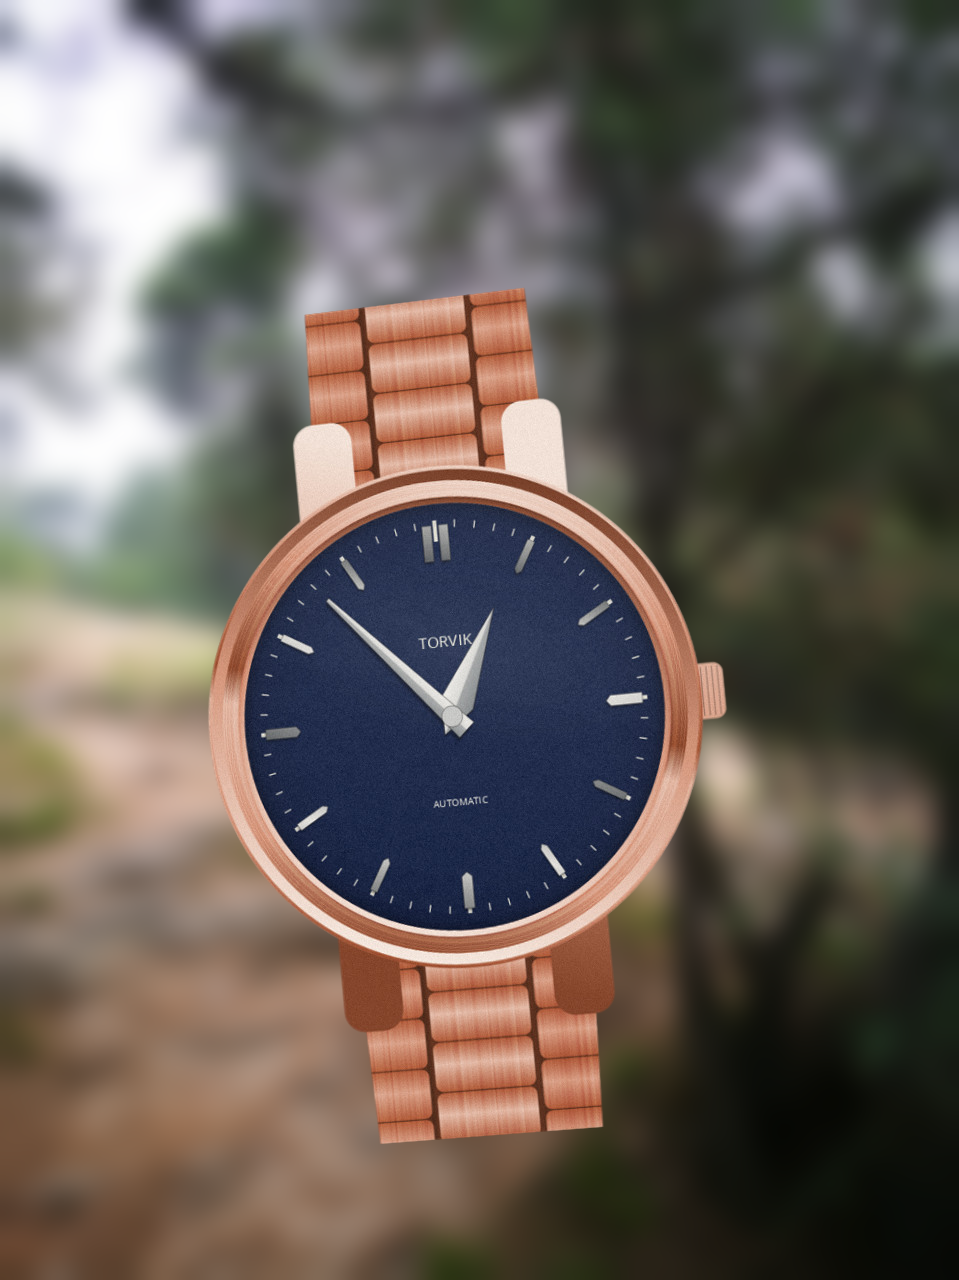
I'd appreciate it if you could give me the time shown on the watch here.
12:53
